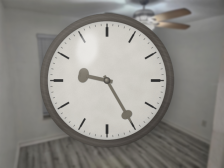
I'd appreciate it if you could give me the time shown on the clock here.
9:25
